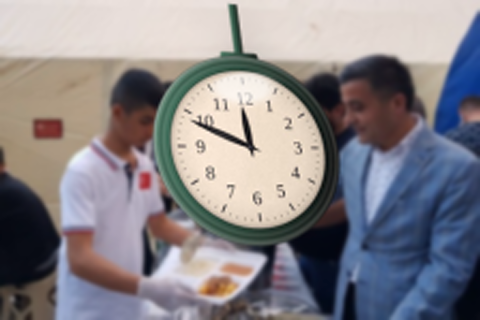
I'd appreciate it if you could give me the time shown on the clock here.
11:49
